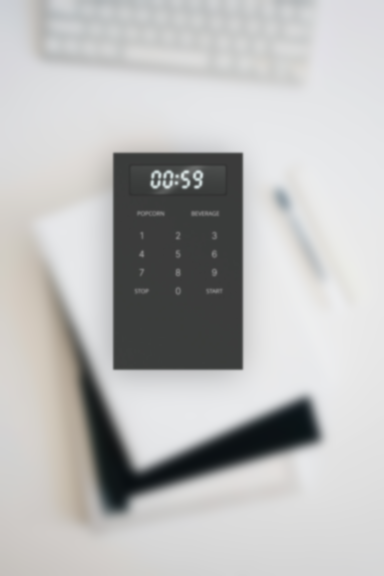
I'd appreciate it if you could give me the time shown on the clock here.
0:59
